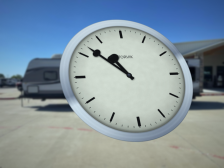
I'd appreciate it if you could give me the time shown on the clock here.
10:52
